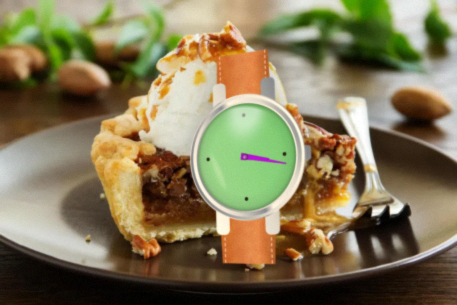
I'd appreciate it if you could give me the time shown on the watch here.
3:17
